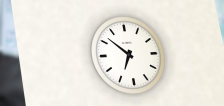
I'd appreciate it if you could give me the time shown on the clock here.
6:52
